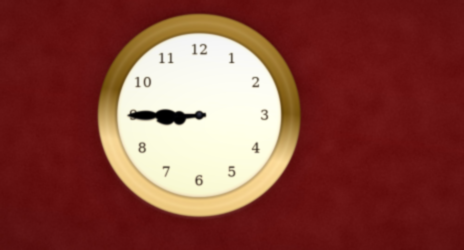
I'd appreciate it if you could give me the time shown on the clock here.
8:45
